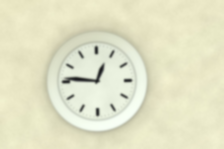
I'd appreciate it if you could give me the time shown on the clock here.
12:46
